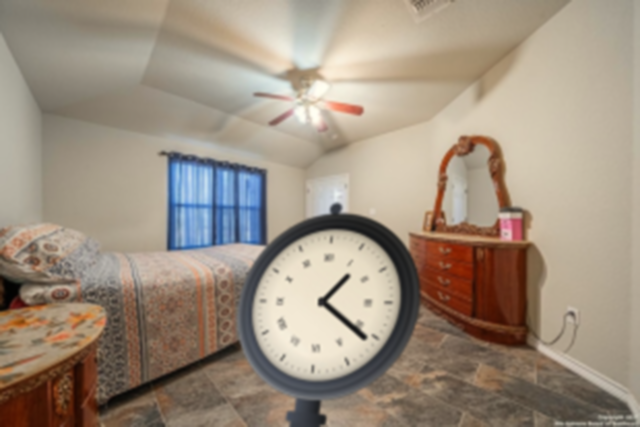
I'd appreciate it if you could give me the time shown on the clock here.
1:21
